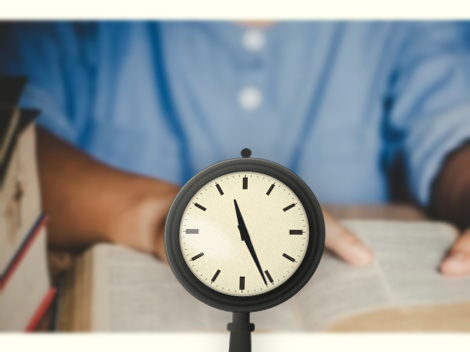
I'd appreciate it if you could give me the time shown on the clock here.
11:26
